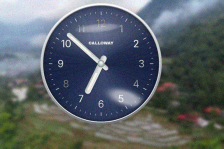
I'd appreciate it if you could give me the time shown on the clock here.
6:52
